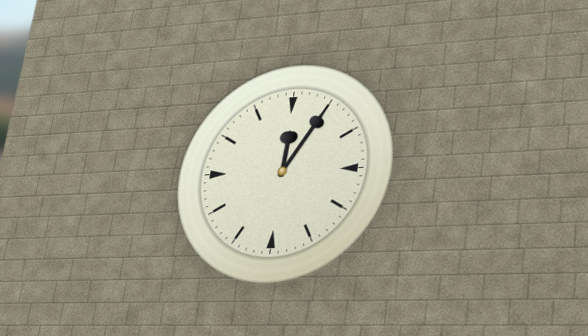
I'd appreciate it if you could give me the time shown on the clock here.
12:05
